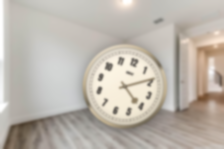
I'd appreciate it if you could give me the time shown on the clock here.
4:09
